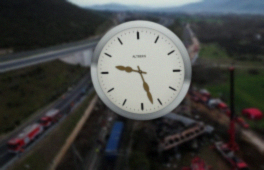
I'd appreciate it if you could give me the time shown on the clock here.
9:27
